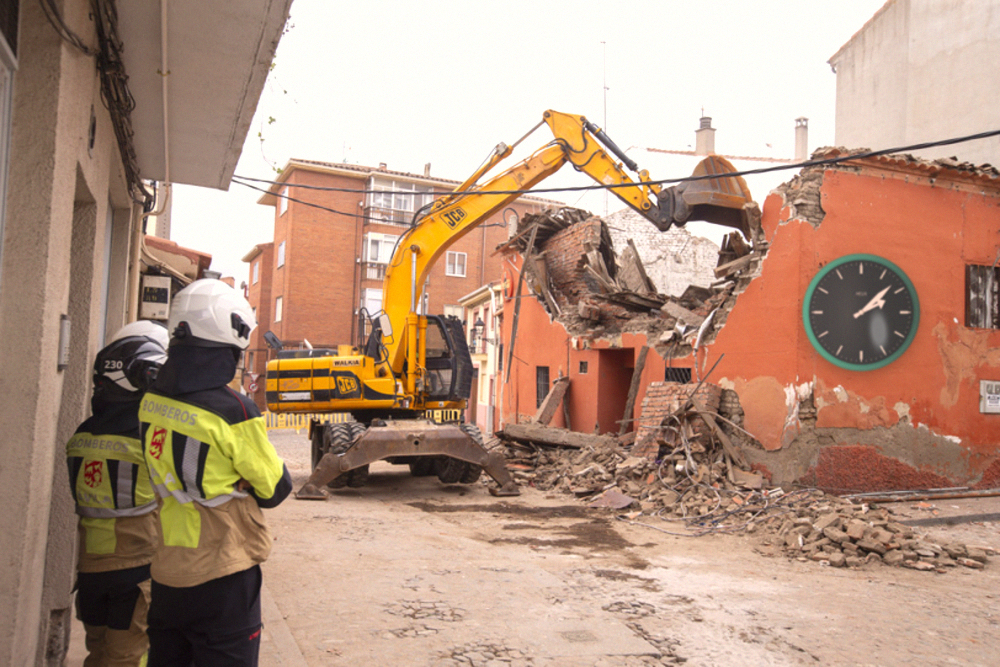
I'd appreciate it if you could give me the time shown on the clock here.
2:08
